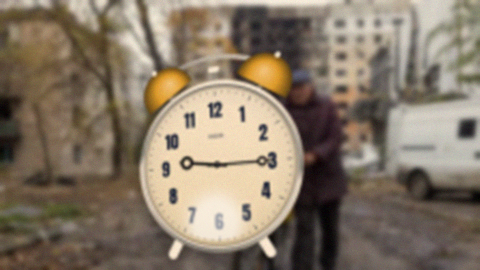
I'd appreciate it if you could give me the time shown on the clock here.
9:15
